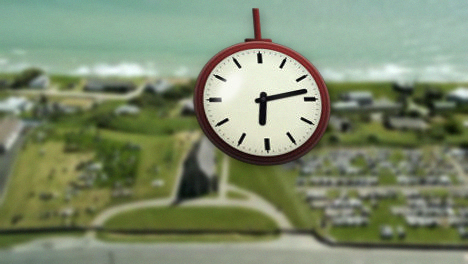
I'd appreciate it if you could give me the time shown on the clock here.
6:13
